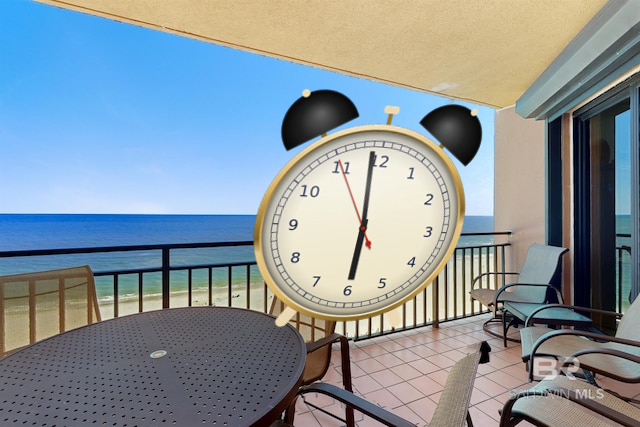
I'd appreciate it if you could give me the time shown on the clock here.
5:58:55
